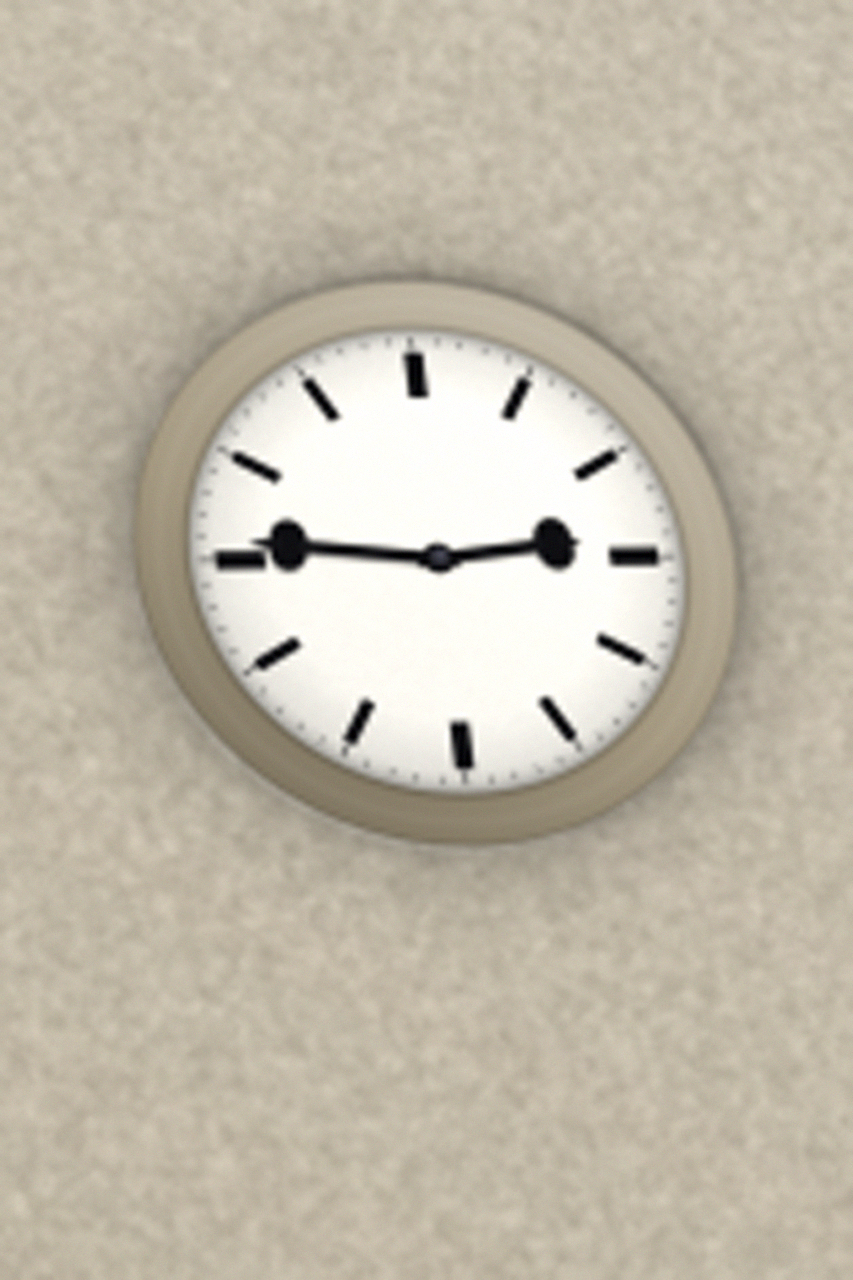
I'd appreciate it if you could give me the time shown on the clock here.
2:46
